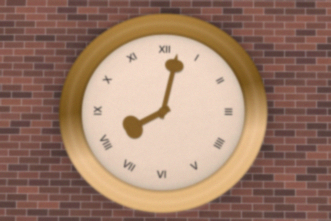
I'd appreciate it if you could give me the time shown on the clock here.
8:02
